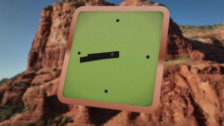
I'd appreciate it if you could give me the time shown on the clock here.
8:43
